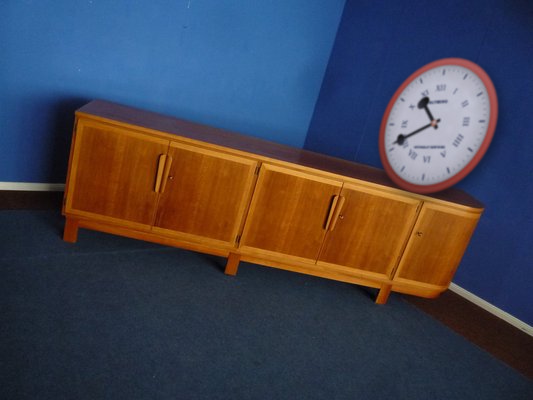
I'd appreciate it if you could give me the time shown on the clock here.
10:41
